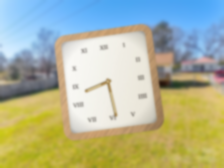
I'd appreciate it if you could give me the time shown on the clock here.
8:29
